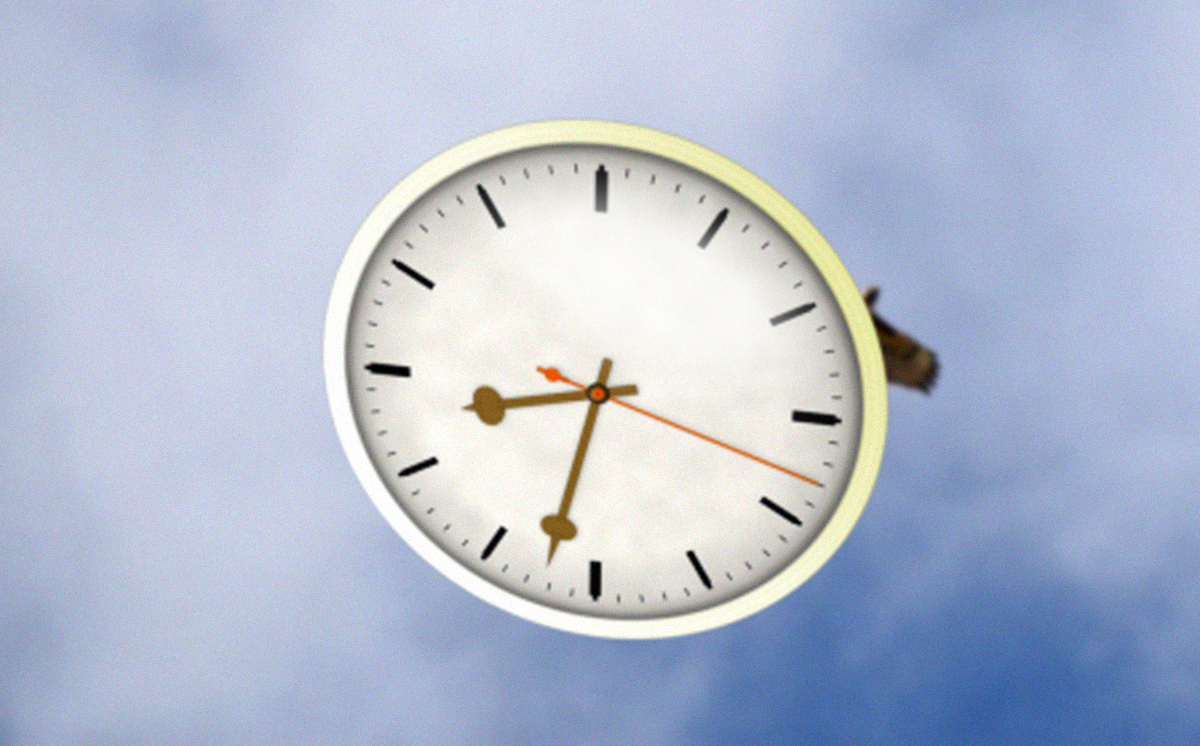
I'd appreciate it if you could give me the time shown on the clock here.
8:32:18
